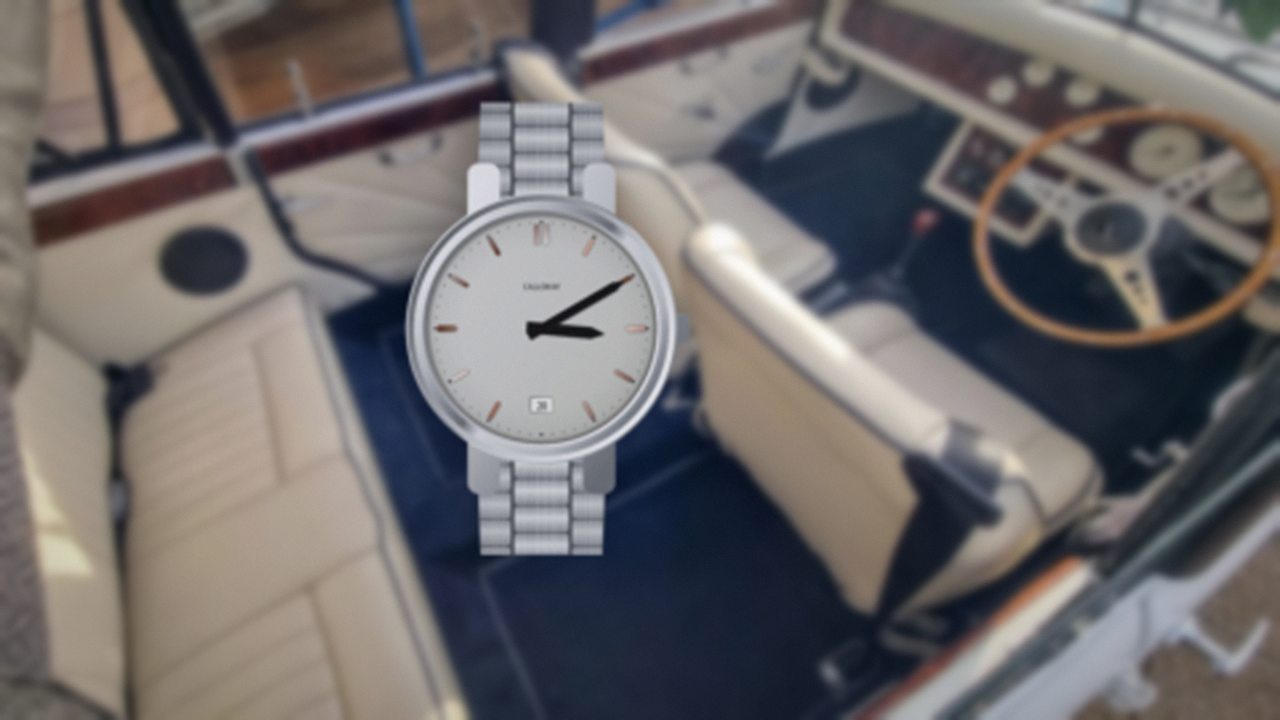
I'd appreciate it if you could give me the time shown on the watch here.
3:10
